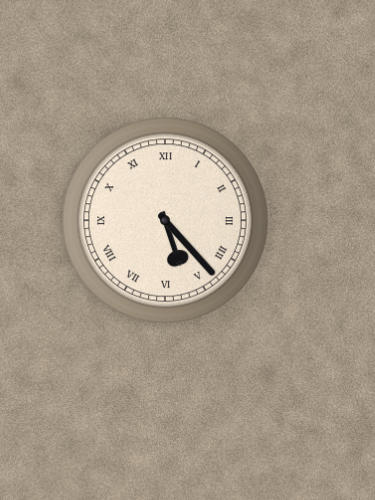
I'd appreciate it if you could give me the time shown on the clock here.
5:23
